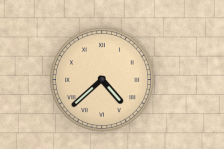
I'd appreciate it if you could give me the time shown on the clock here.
4:38
